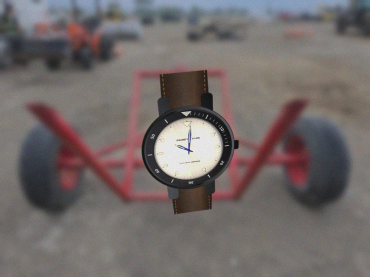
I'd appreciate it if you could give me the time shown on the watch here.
10:01
